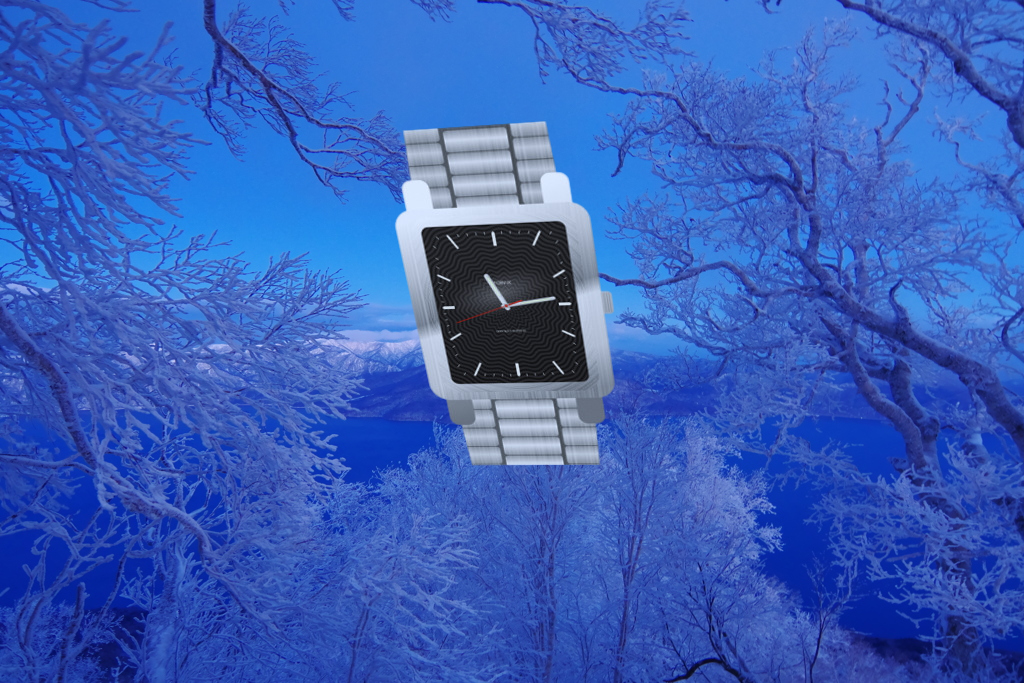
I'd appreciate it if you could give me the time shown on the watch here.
11:13:42
